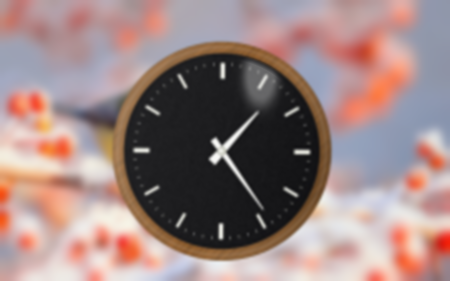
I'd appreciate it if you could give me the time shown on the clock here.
1:24
